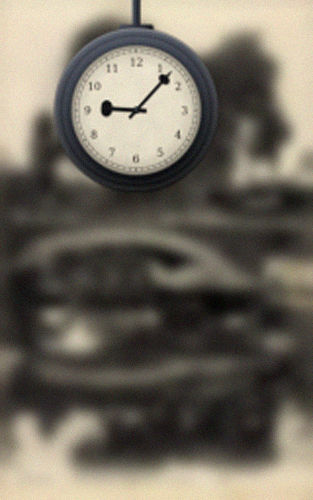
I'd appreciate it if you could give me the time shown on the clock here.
9:07
